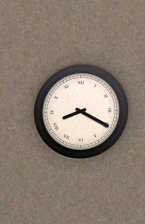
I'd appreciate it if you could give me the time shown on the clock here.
8:20
